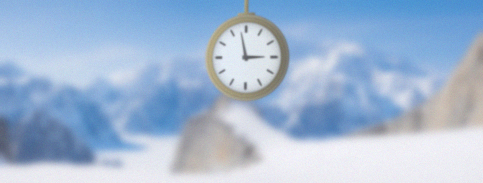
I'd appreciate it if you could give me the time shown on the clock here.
2:58
